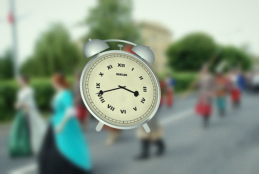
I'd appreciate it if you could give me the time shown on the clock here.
3:42
